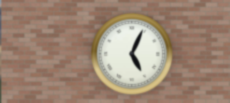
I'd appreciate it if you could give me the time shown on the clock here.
5:04
